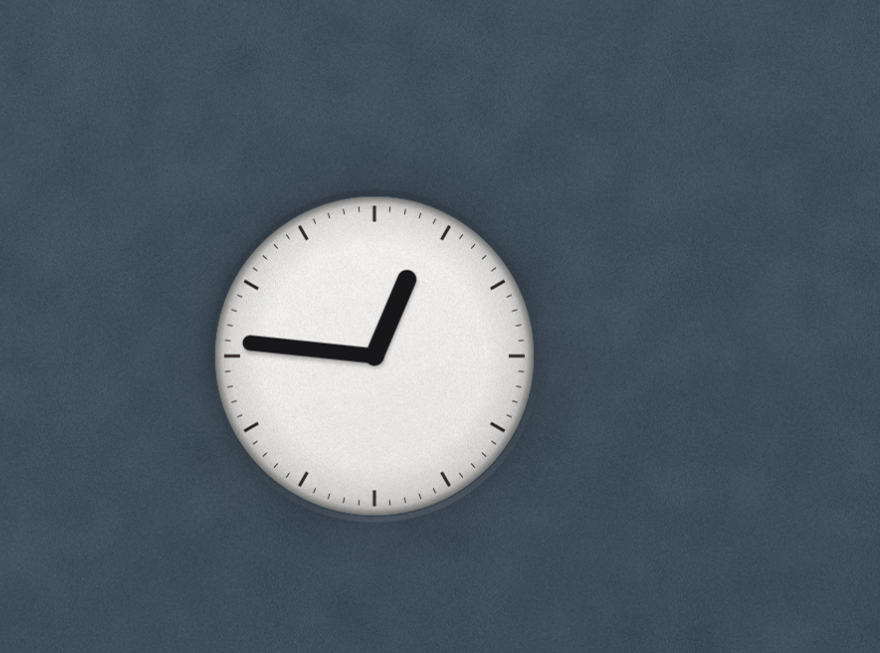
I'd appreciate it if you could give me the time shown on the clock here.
12:46
